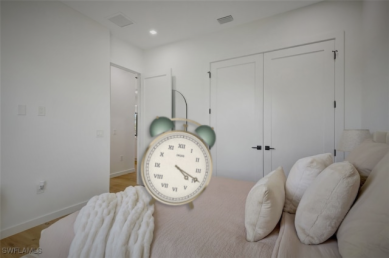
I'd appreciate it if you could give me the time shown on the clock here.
4:19
